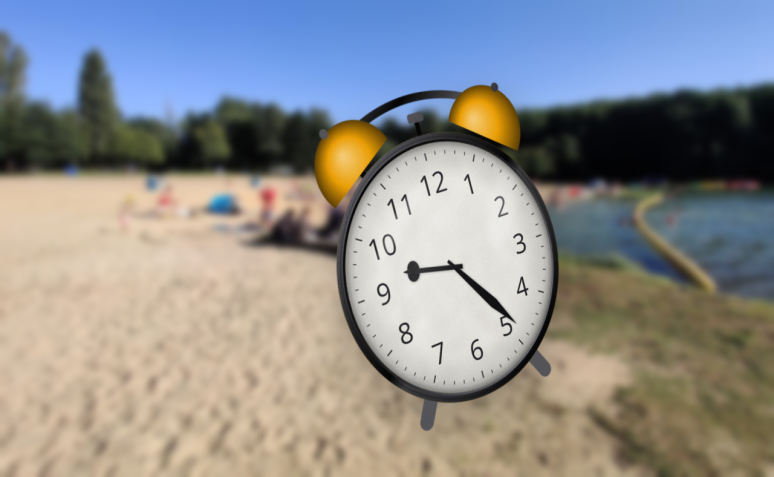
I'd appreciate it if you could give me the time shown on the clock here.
9:24
